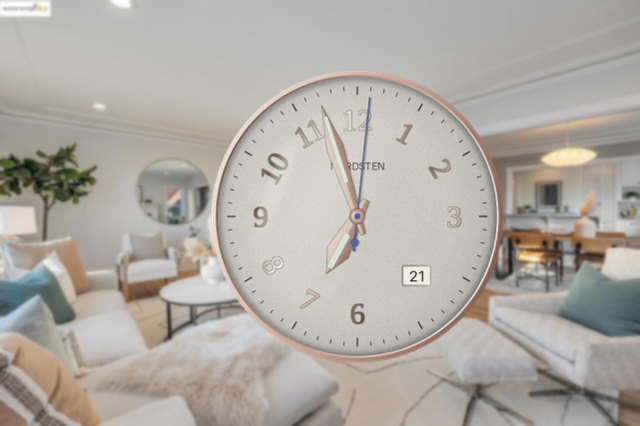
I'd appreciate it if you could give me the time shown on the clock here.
6:57:01
